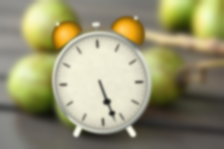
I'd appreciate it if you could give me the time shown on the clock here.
5:27
